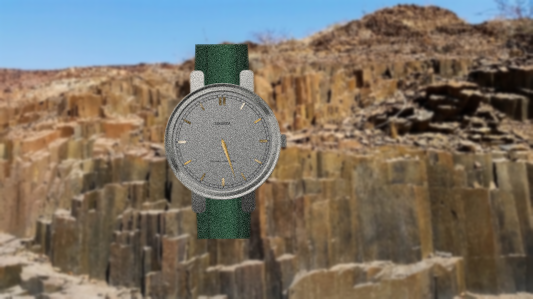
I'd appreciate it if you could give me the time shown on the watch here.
5:27
